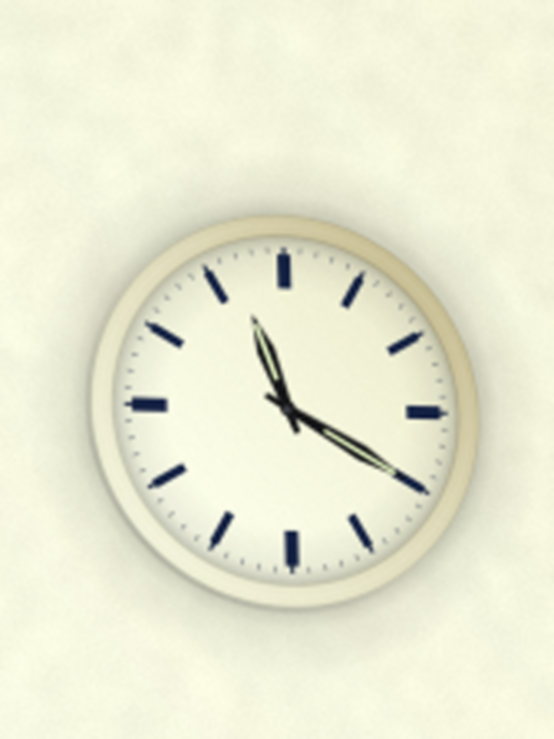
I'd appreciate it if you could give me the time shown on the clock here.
11:20
